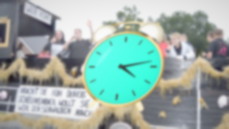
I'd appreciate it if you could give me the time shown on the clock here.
4:13
